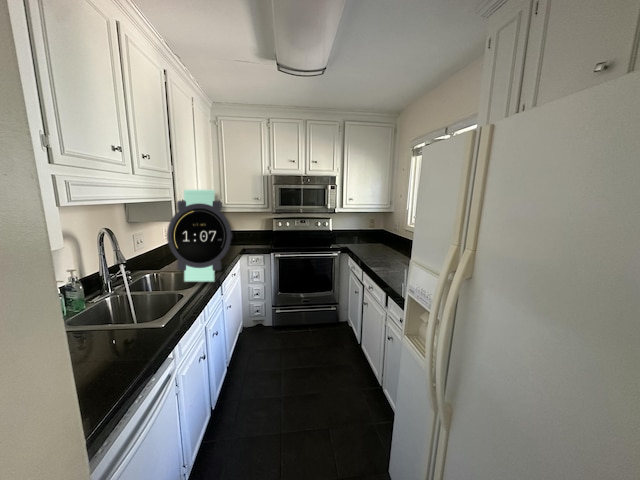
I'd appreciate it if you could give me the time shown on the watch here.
1:07
